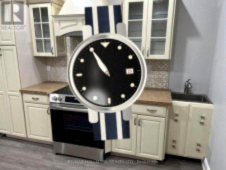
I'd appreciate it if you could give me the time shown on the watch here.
10:55
